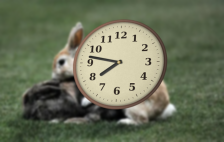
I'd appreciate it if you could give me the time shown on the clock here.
7:47
